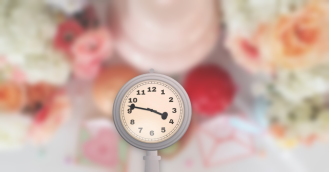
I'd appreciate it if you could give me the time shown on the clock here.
3:47
